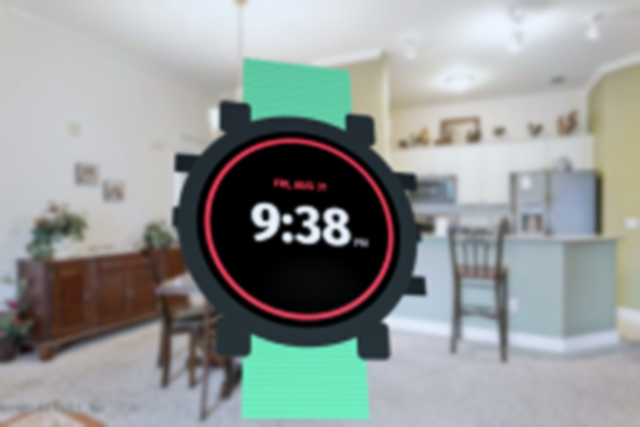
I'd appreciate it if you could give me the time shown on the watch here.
9:38
